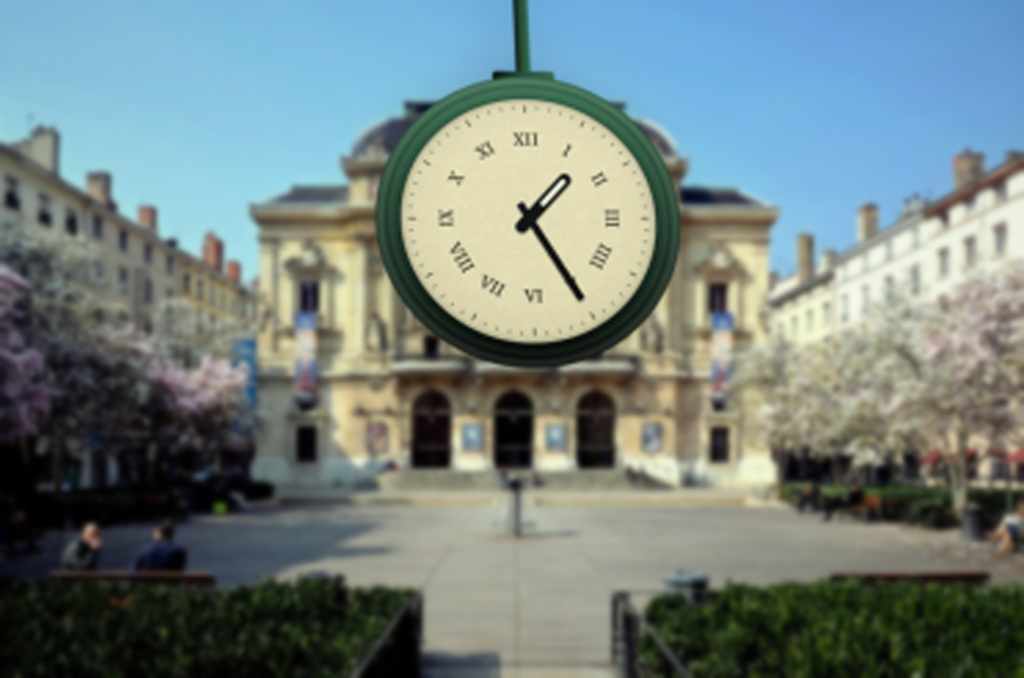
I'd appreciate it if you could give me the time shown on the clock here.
1:25
